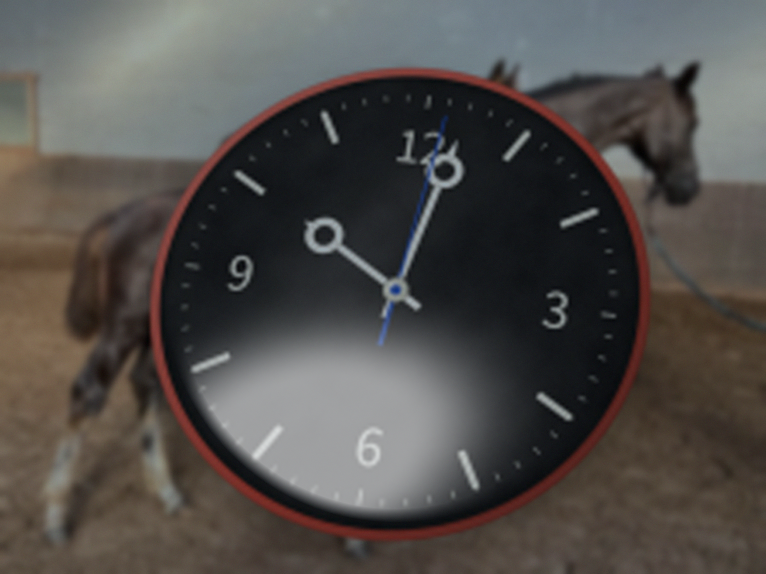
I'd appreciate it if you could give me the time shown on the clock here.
10:02:01
